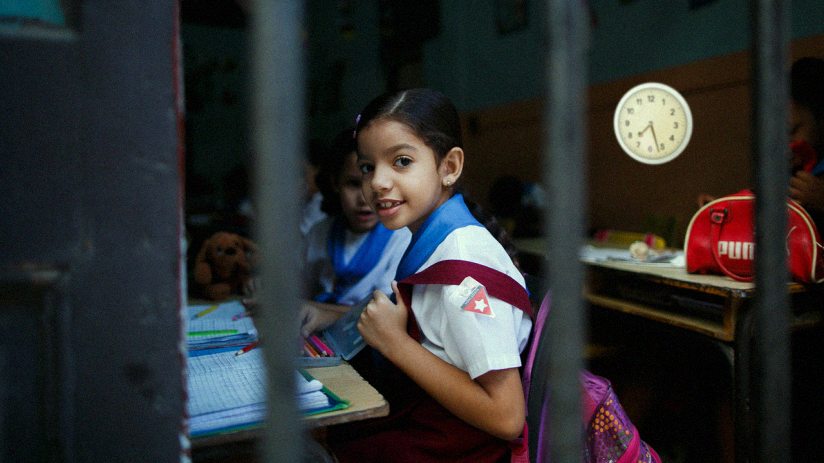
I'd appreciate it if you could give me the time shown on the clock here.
7:27
